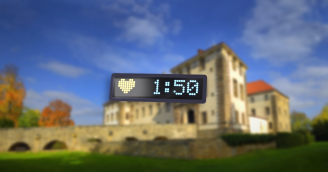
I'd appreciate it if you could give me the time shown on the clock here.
1:50
